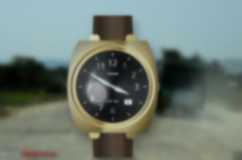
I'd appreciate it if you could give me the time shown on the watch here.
3:50
